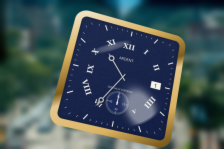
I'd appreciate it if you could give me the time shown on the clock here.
10:35
